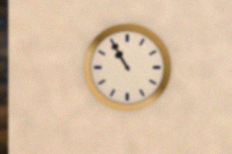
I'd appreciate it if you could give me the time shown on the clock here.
10:55
